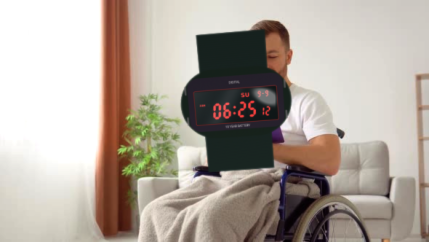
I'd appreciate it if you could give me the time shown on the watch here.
6:25:12
